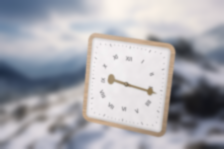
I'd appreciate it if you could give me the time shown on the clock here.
9:16
